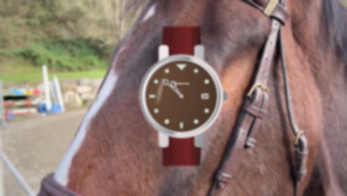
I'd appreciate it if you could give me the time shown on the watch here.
10:52
